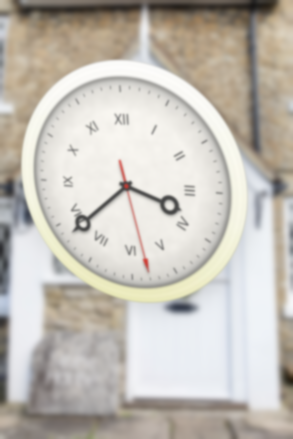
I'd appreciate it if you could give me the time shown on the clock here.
3:38:28
